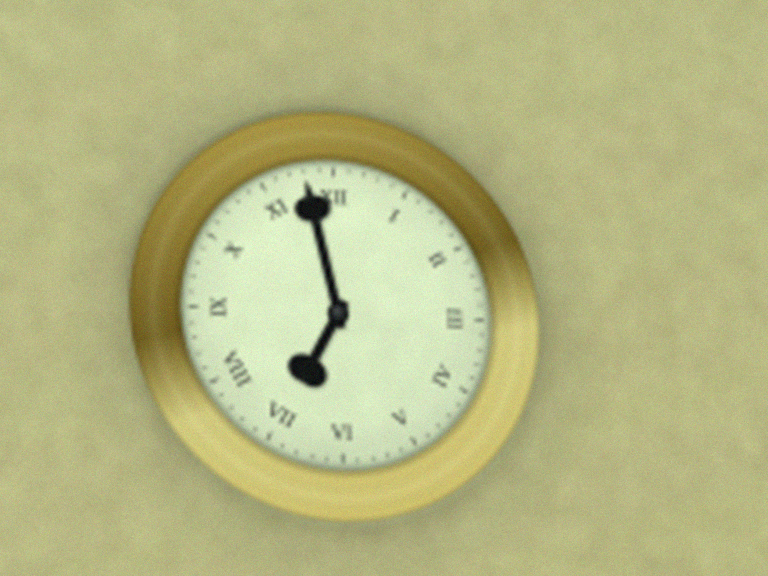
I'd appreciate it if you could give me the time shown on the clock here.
6:58
